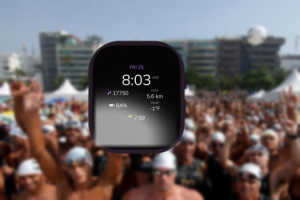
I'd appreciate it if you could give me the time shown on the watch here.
8:03
